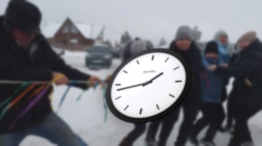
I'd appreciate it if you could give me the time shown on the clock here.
1:43
